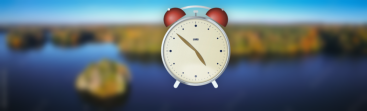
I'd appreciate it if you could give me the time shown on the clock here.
4:52
